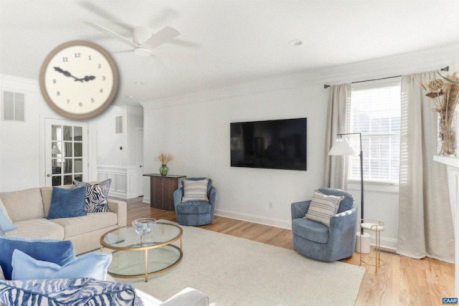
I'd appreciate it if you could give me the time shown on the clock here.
2:50
